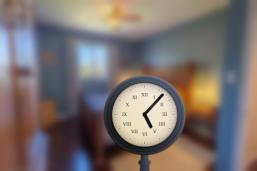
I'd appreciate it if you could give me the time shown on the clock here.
5:07
